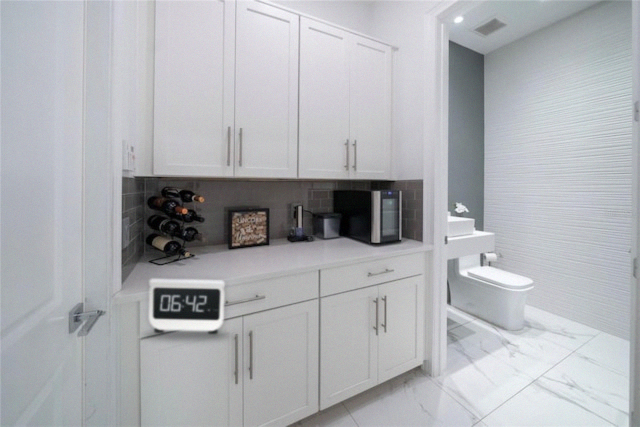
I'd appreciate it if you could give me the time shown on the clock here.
6:42
